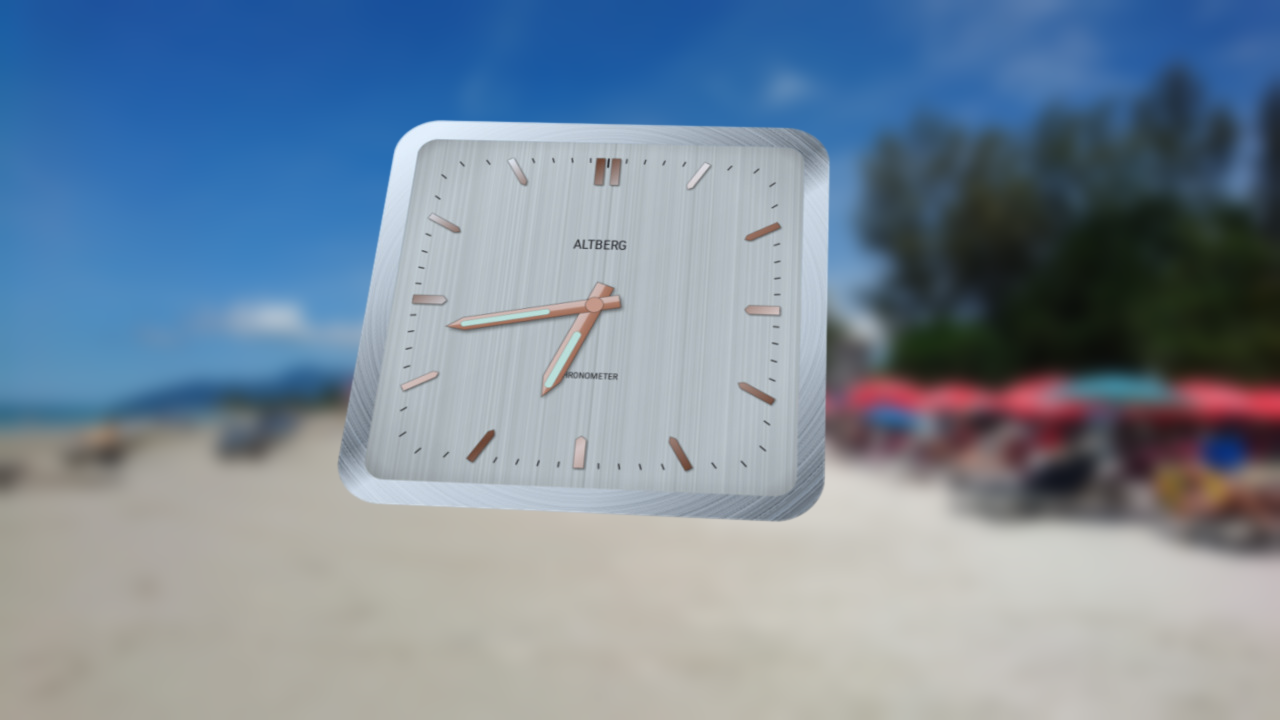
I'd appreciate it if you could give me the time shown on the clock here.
6:43
